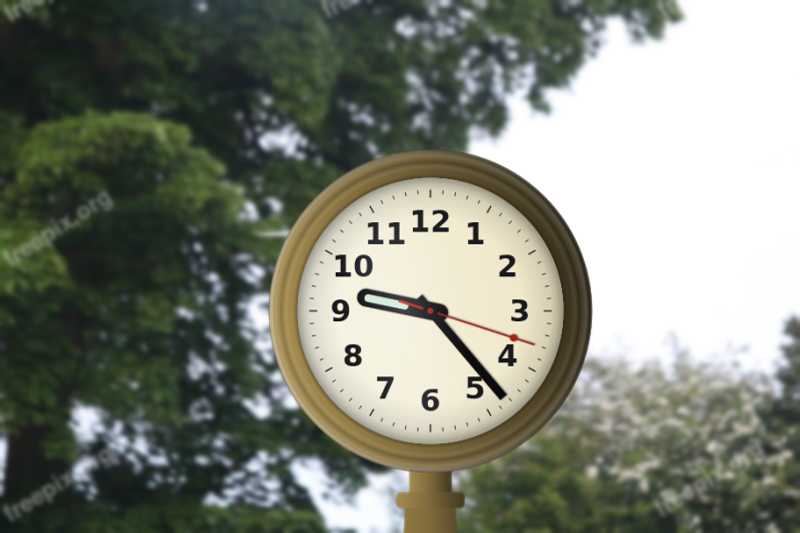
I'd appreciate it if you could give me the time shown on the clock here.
9:23:18
